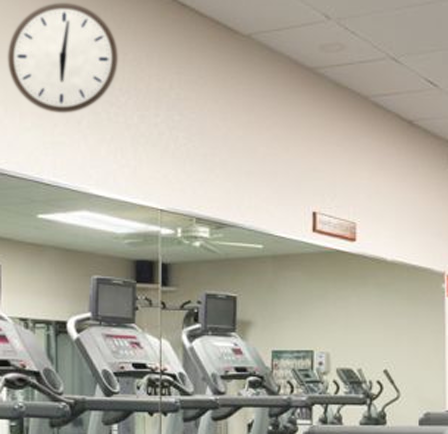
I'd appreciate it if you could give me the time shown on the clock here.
6:01
